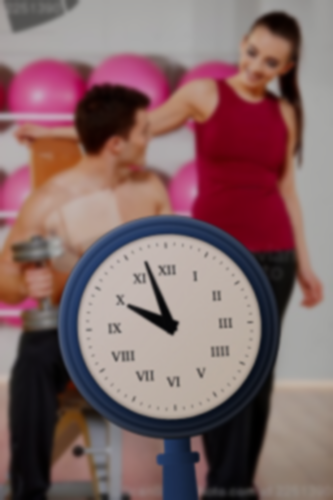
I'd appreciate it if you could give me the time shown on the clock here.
9:57
